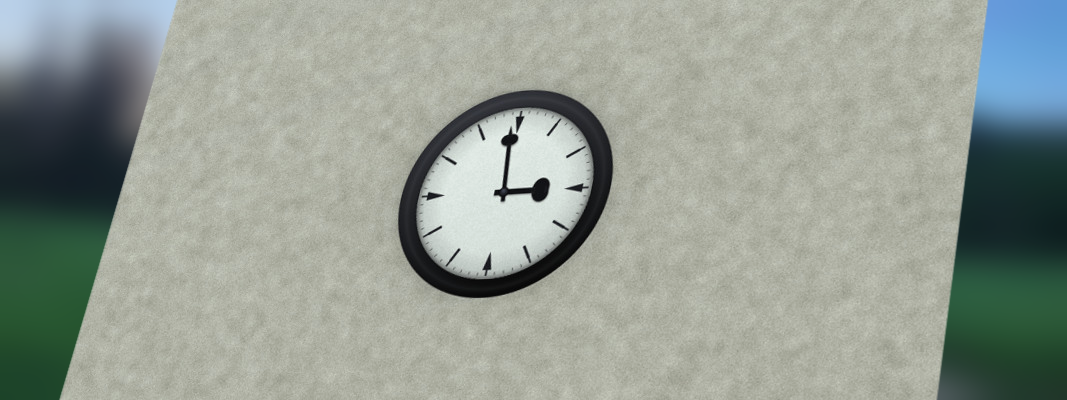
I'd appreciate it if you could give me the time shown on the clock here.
2:59
